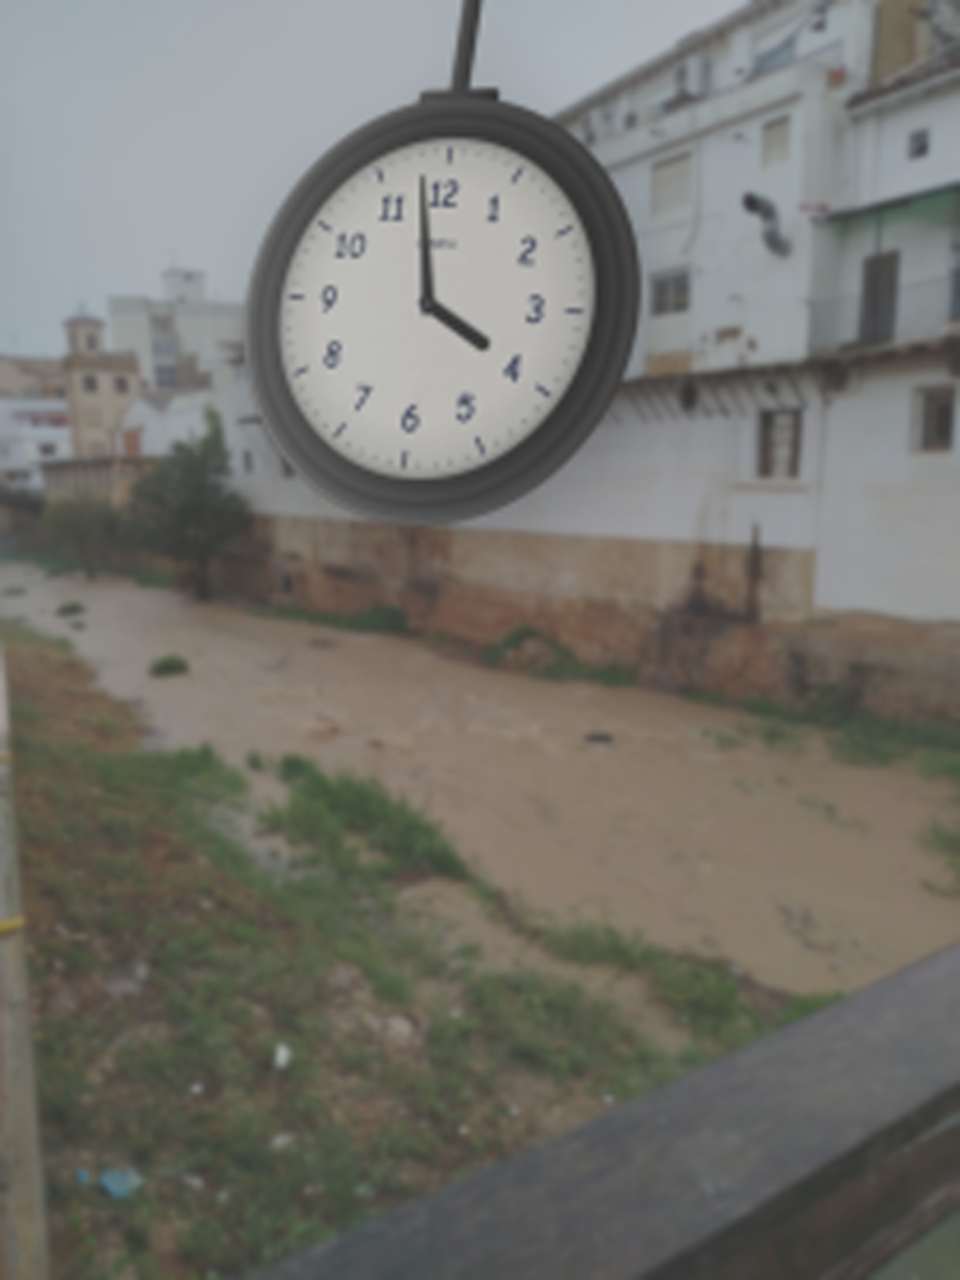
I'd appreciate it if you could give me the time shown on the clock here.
3:58
